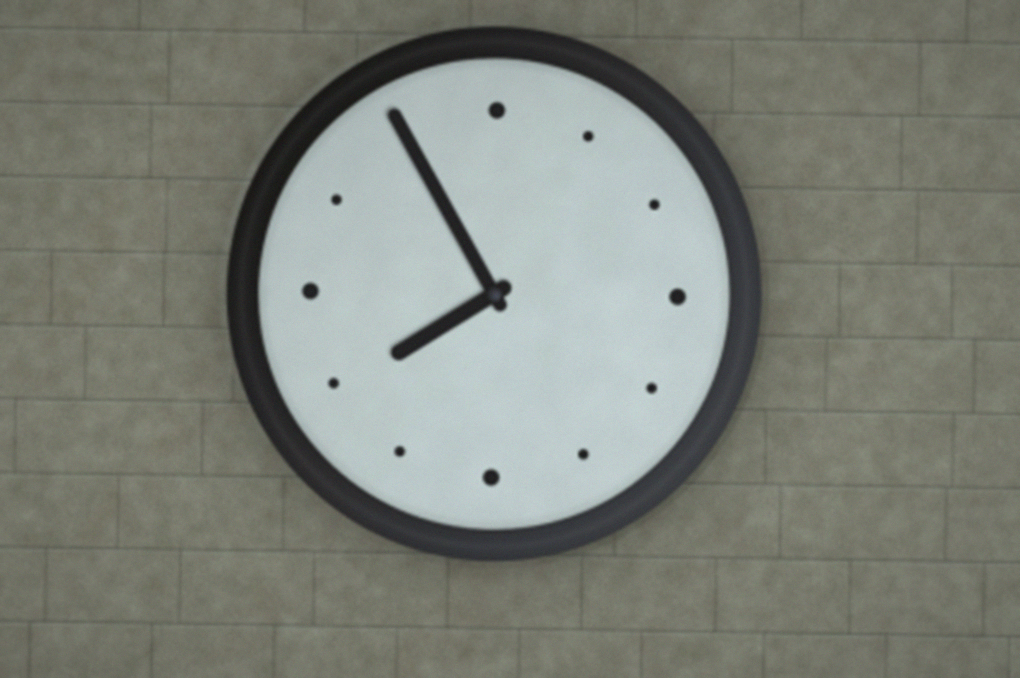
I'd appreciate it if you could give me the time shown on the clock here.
7:55
